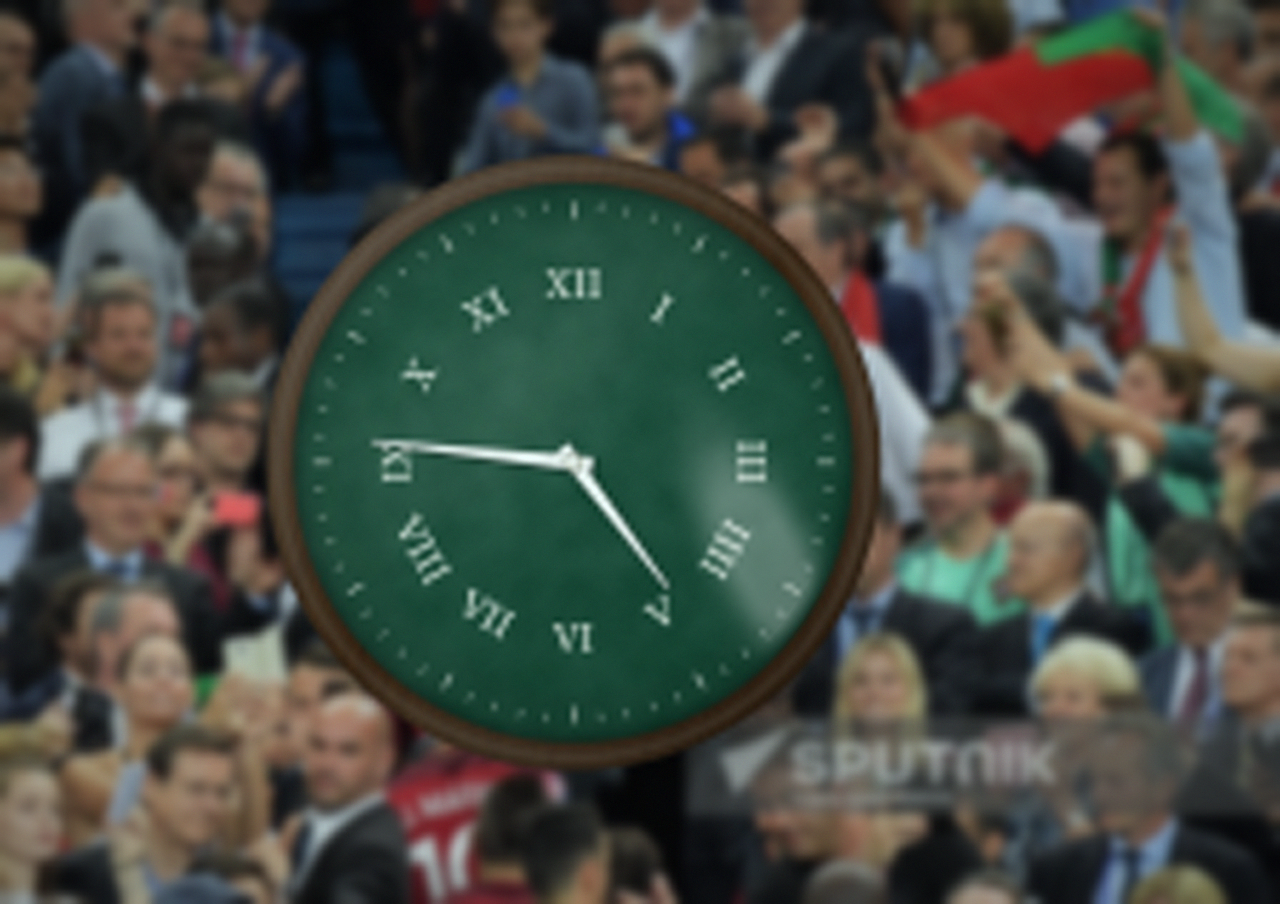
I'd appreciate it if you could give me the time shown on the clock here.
4:46
